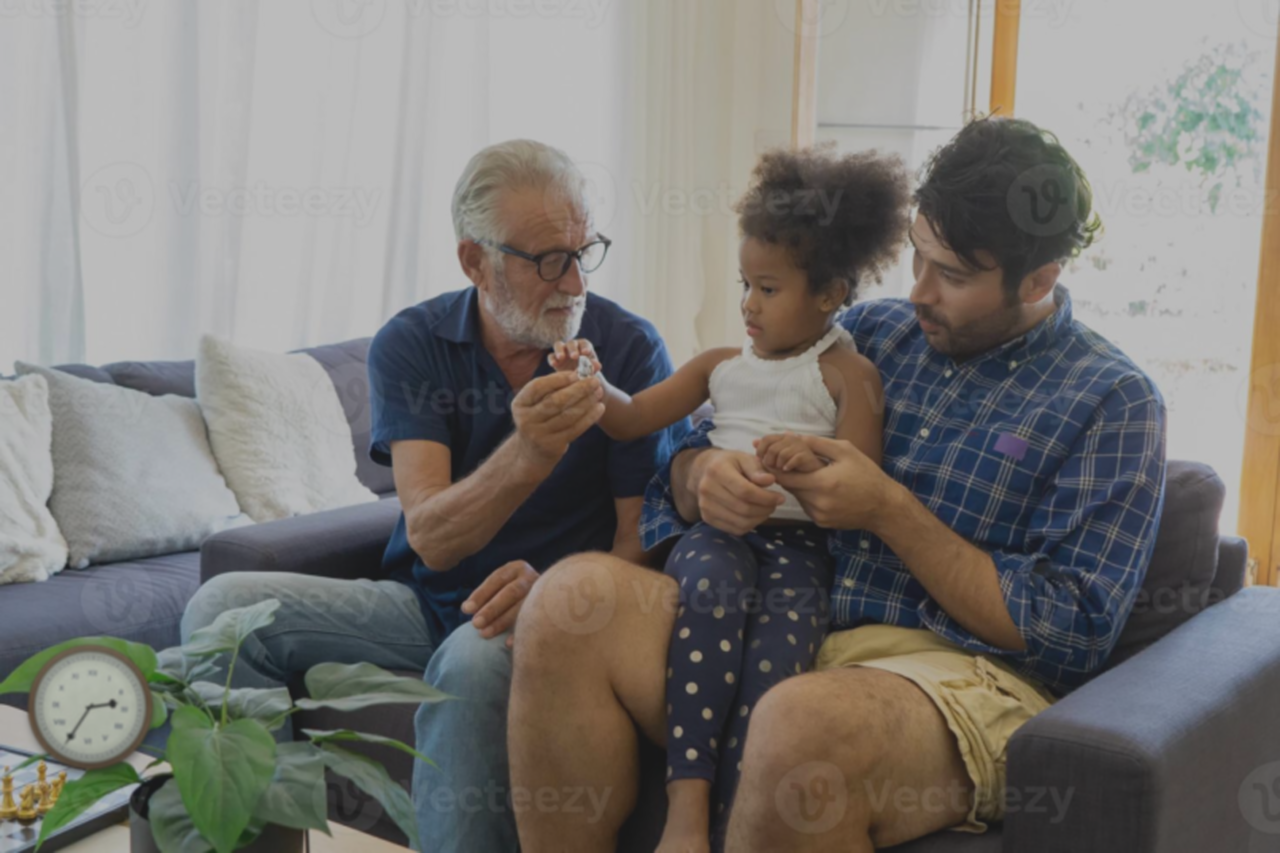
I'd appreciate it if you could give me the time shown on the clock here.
2:35
